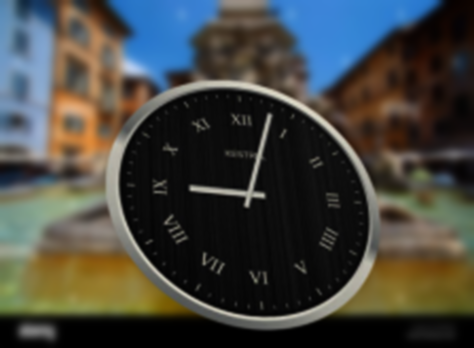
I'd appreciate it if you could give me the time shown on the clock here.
9:03
